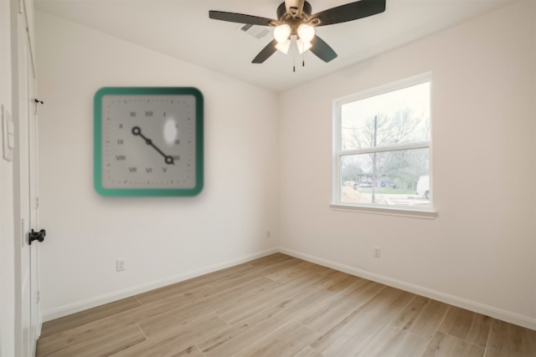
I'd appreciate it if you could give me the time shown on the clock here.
10:22
